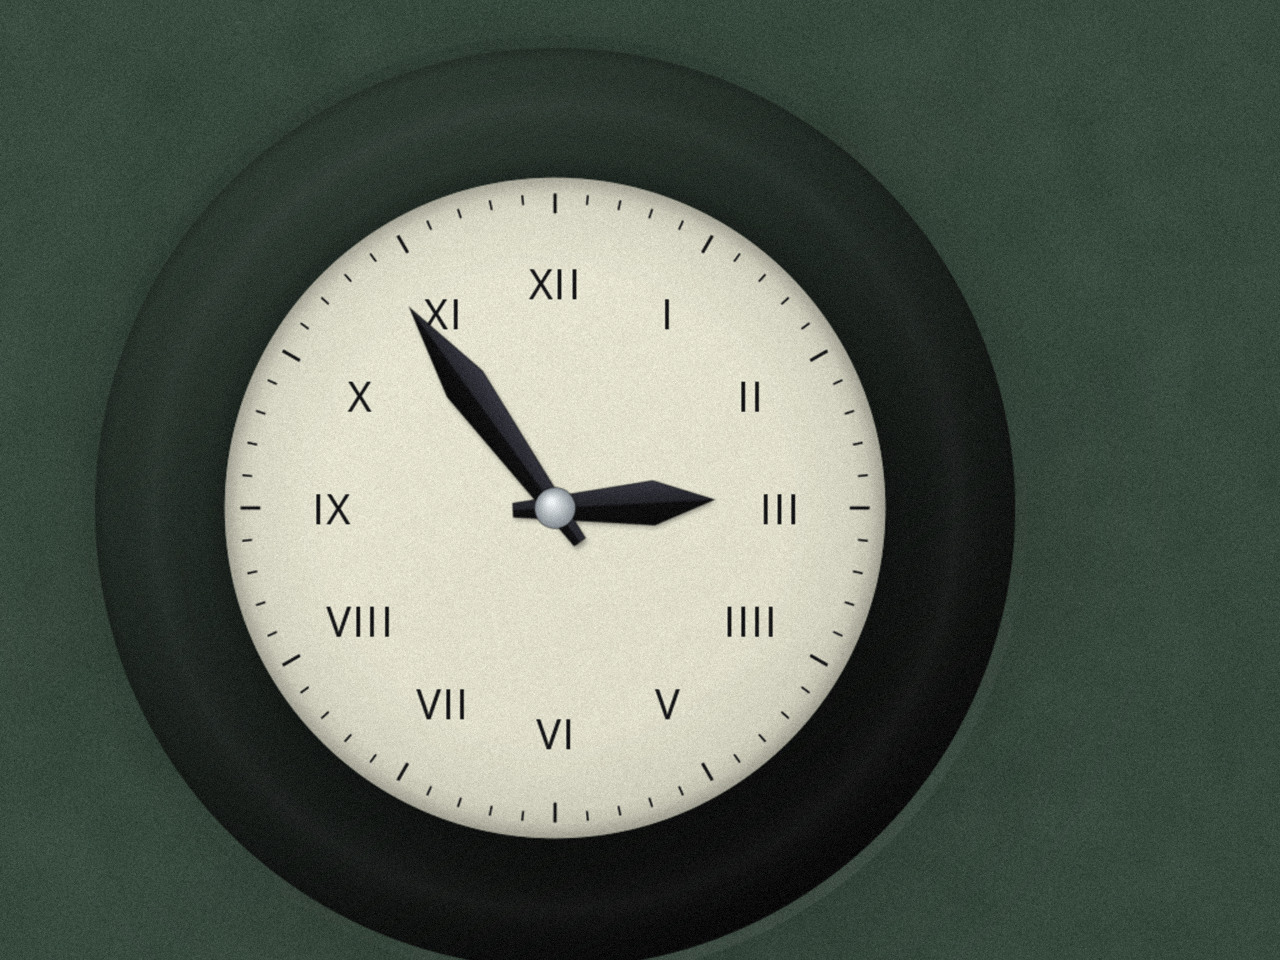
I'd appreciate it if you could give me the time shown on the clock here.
2:54
